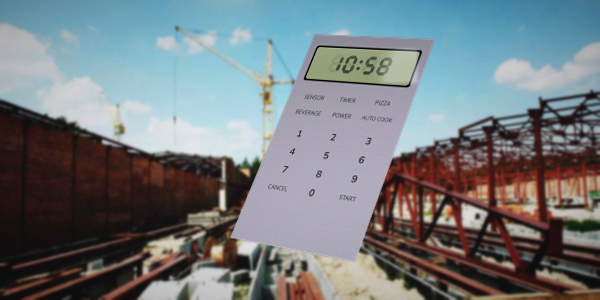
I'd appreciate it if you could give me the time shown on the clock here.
10:58
